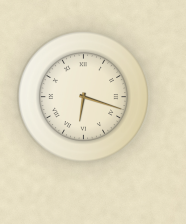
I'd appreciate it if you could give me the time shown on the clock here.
6:18
